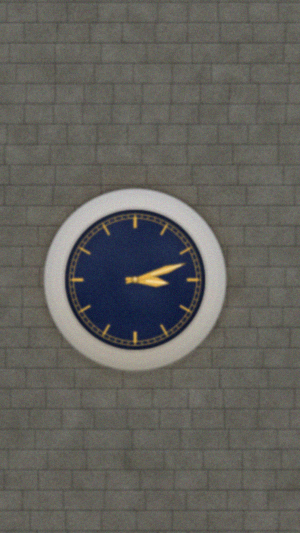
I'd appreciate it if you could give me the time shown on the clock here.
3:12
